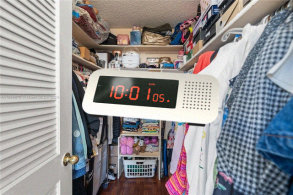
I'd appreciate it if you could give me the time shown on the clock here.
10:01:05
